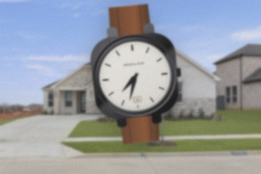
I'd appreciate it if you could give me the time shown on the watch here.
7:33
